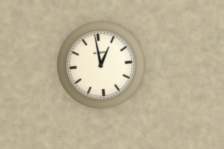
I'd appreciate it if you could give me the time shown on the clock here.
12:59
